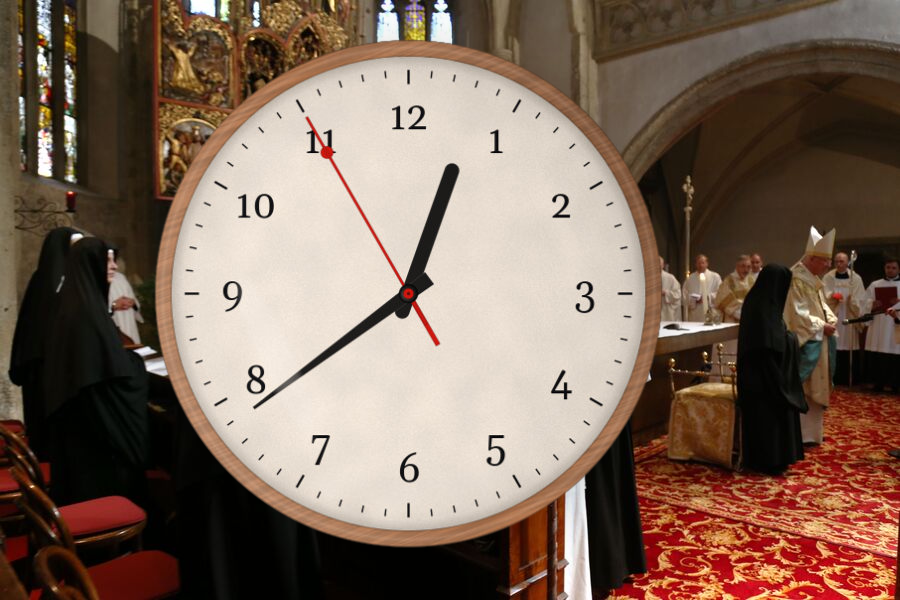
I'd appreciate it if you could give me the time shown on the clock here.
12:38:55
